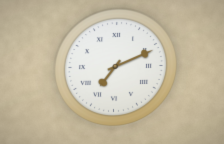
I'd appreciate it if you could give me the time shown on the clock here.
7:11
